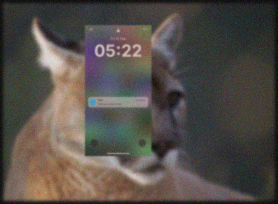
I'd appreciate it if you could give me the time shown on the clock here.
5:22
